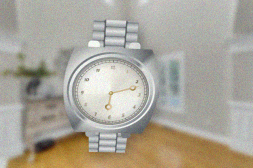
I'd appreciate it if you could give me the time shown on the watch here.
6:12
